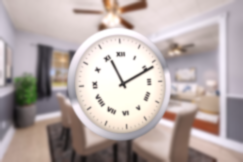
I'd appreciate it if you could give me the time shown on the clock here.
11:11
